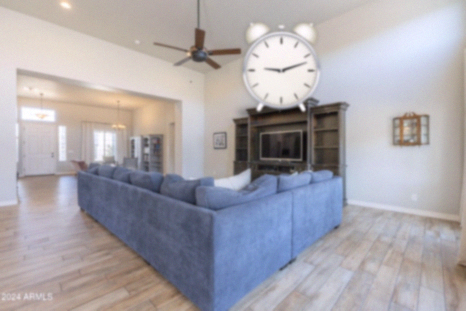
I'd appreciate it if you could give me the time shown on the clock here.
9:12
